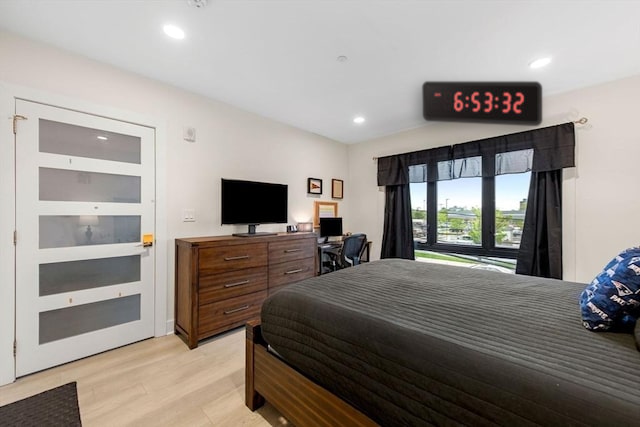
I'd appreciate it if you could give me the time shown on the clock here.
6:53:32
